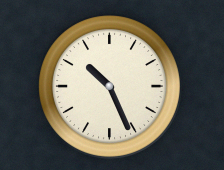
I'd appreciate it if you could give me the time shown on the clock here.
10:26
